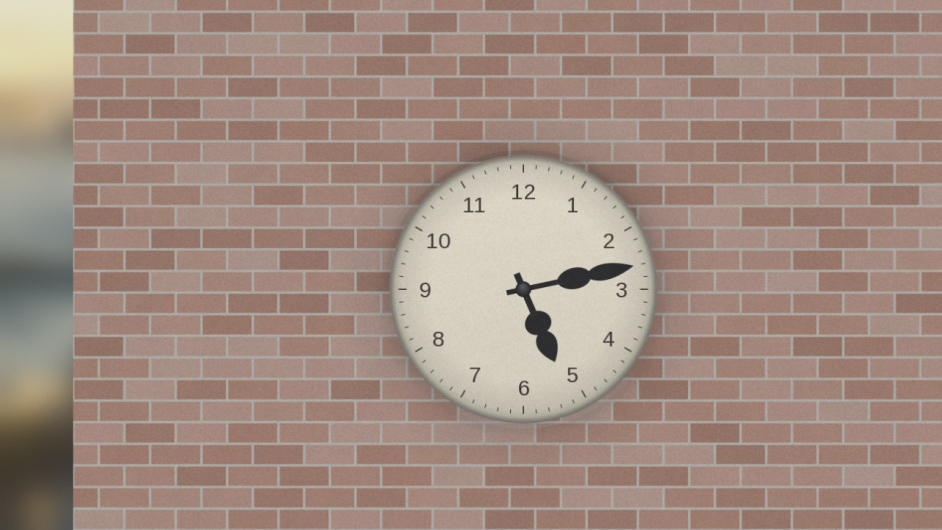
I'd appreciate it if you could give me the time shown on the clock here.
5:13
